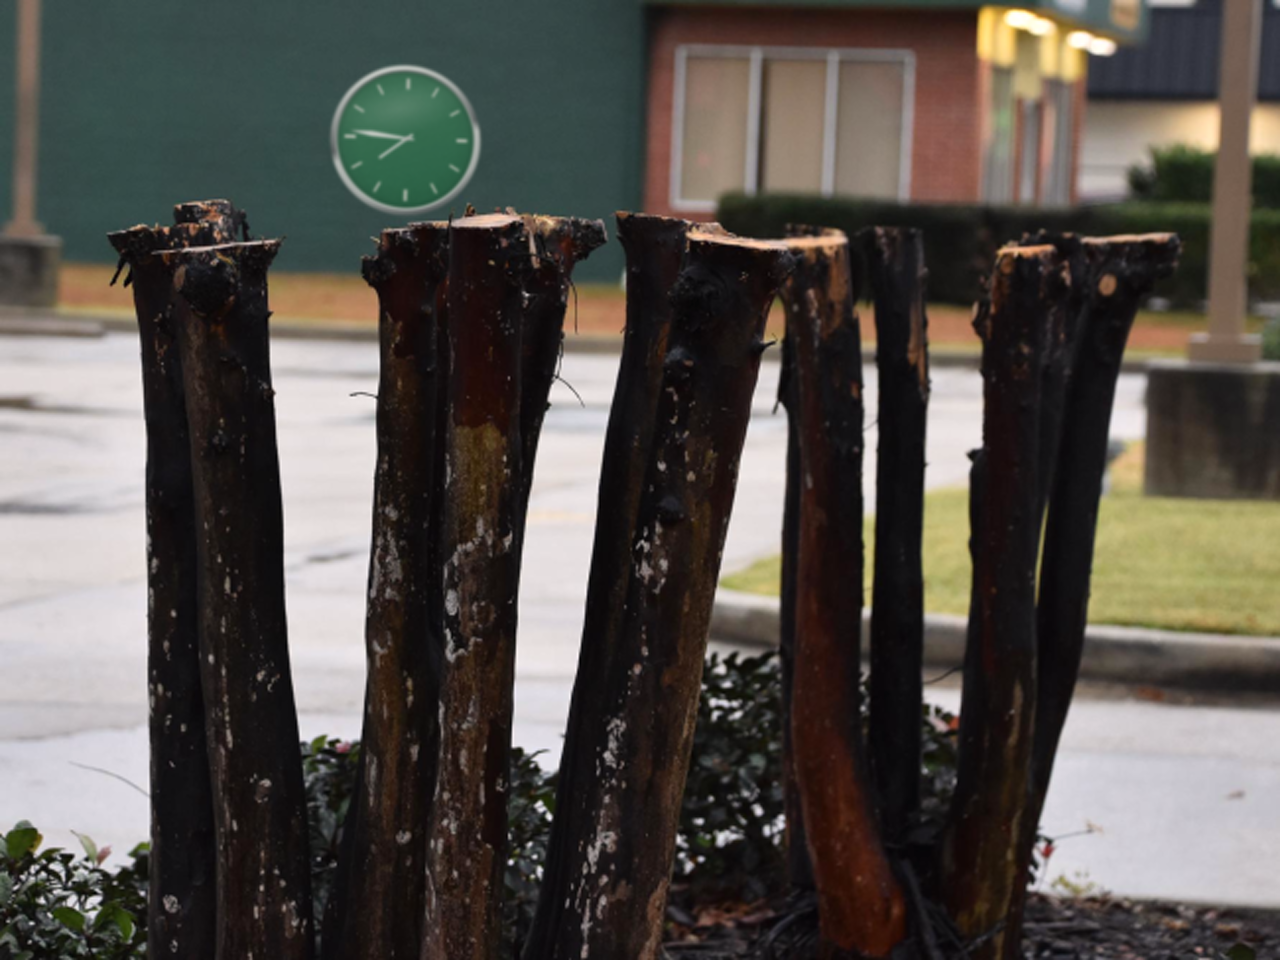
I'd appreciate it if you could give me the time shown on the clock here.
7:46
